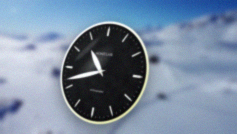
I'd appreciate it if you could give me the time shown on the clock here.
10:42
